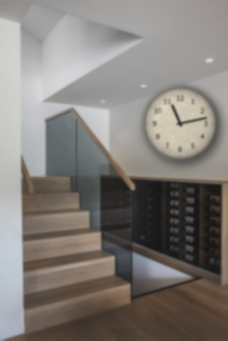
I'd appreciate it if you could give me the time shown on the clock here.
11:13
